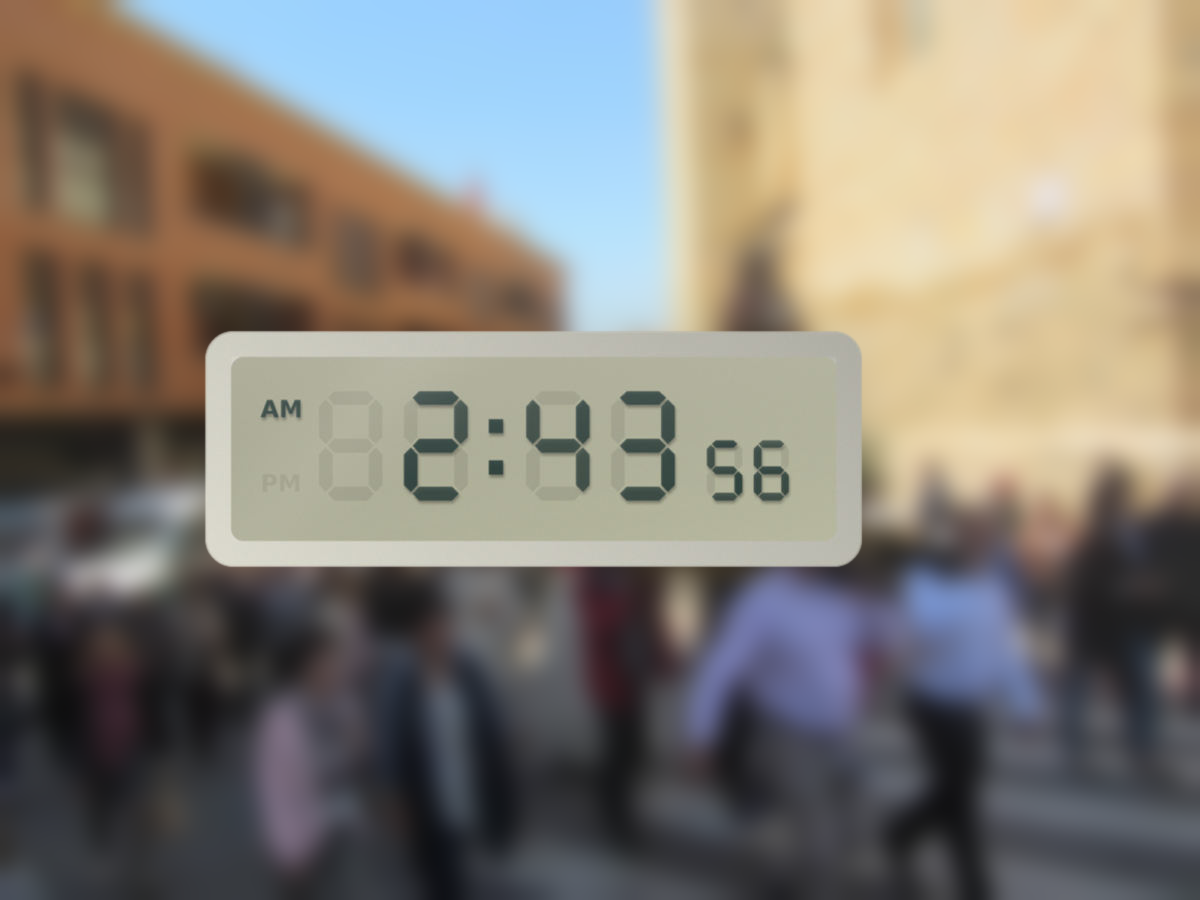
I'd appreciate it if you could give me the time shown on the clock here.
2:43:56
